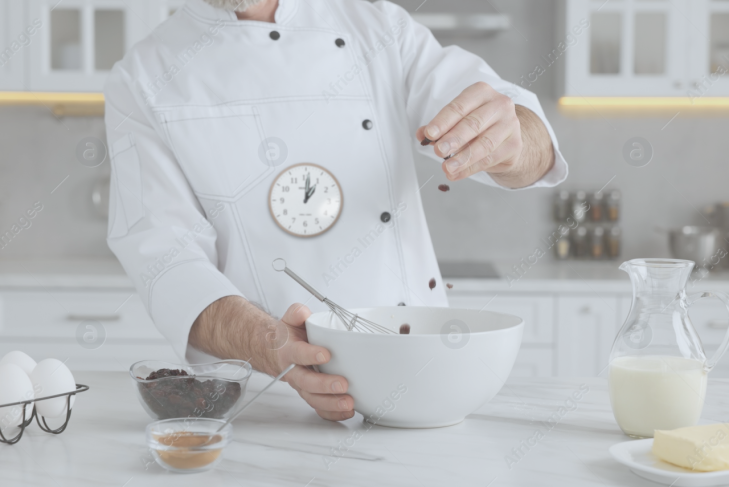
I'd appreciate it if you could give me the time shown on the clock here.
1:01
